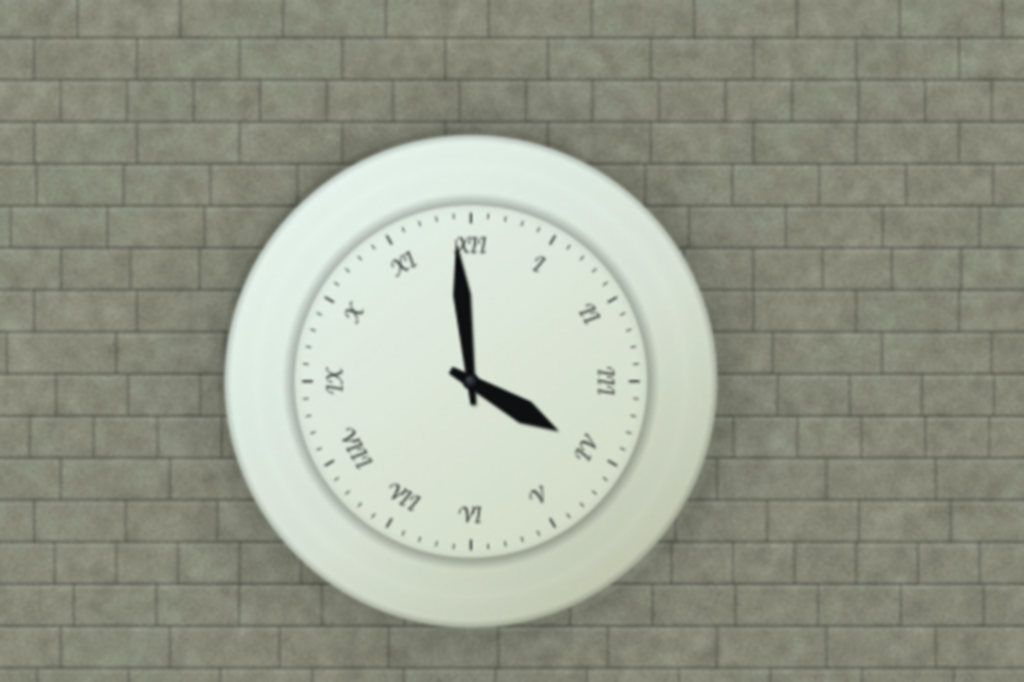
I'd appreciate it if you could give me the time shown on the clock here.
3:59
